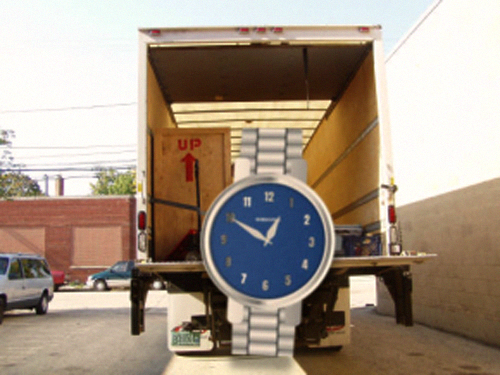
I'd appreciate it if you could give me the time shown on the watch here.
12:50
